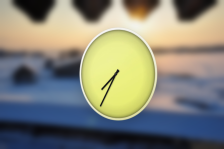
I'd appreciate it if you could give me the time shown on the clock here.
7:35
